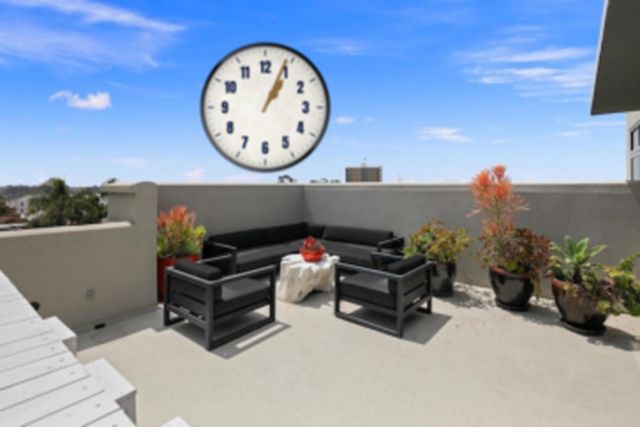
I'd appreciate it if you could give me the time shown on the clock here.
1:04
